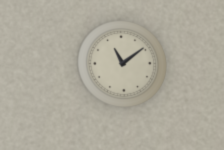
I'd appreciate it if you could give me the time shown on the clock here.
11:09
